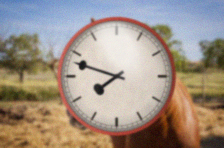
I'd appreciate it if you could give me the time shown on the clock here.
7:48
